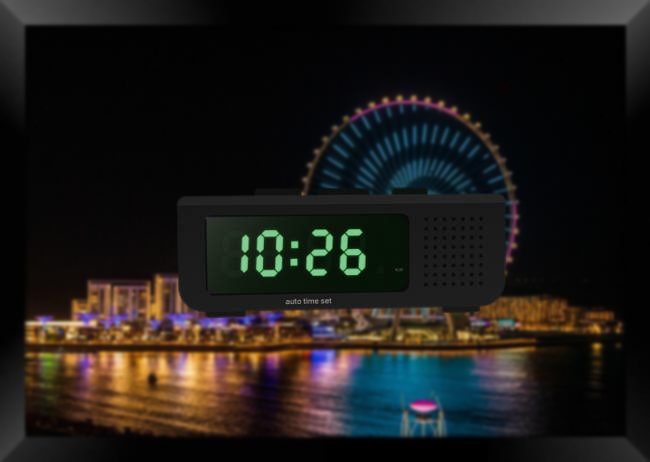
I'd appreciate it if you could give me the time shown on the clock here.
10:26
